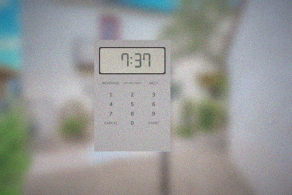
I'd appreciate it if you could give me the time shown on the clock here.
7:37
